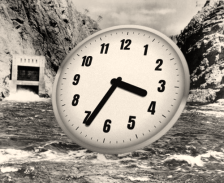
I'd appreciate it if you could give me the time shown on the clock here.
3:34
